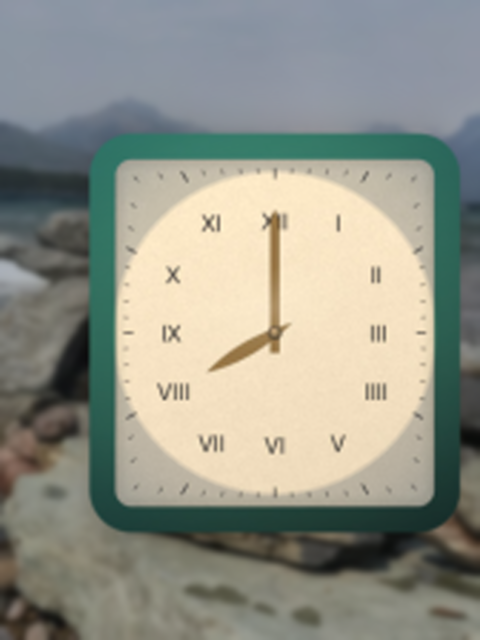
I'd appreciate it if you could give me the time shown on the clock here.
8:00
